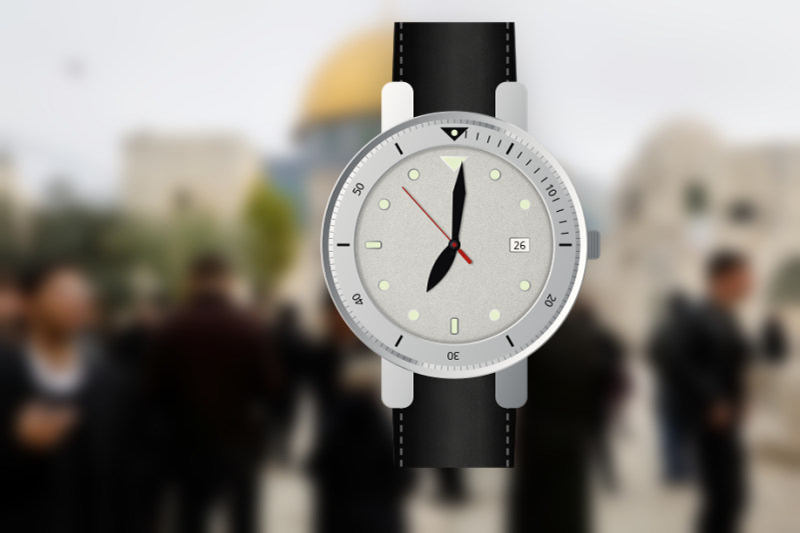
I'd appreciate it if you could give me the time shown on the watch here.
7:00:53
